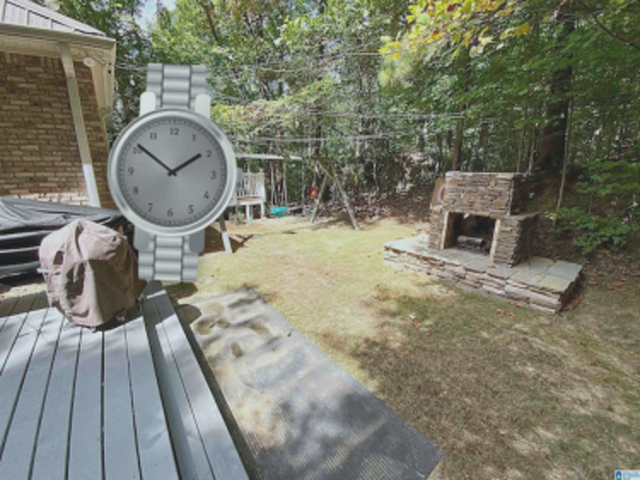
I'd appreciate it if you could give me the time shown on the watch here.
1:51
